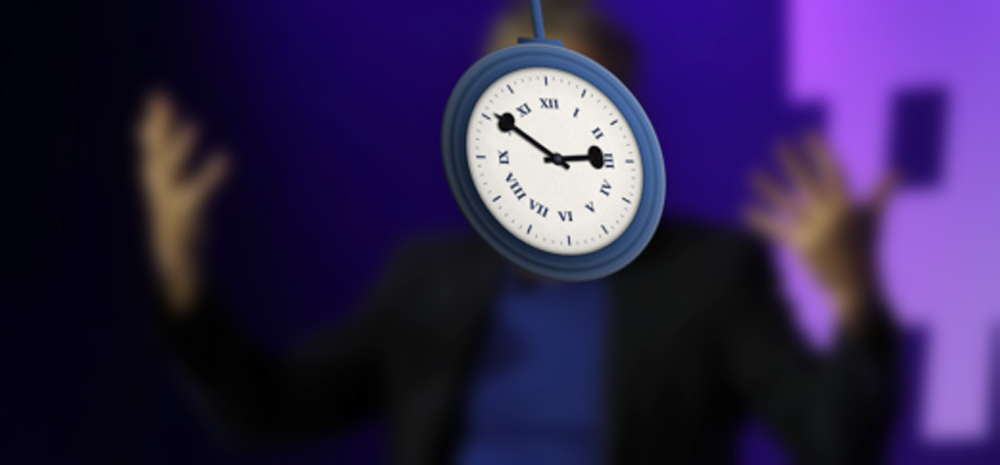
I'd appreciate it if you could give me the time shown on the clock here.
2:51
